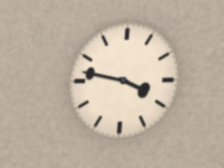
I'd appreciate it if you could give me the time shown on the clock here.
3:47
